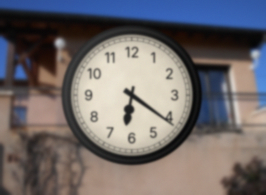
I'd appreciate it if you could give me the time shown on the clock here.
6:21
